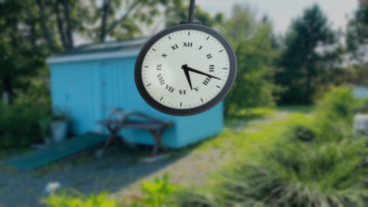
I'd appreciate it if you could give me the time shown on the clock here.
5:18
